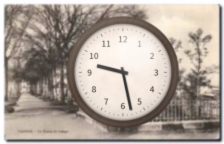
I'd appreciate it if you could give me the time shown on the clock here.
9:28
